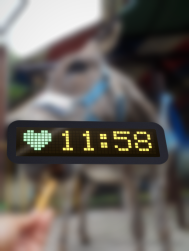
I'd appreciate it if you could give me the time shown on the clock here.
11:58
